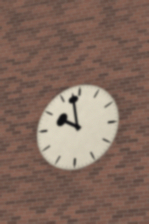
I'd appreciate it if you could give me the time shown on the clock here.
9:58
